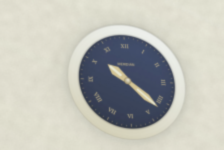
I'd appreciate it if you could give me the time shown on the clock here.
10:22
